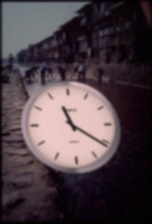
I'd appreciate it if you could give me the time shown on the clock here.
11:21
